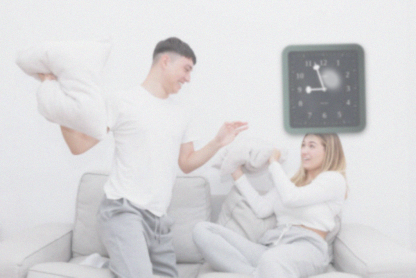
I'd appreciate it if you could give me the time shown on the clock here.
8:57
